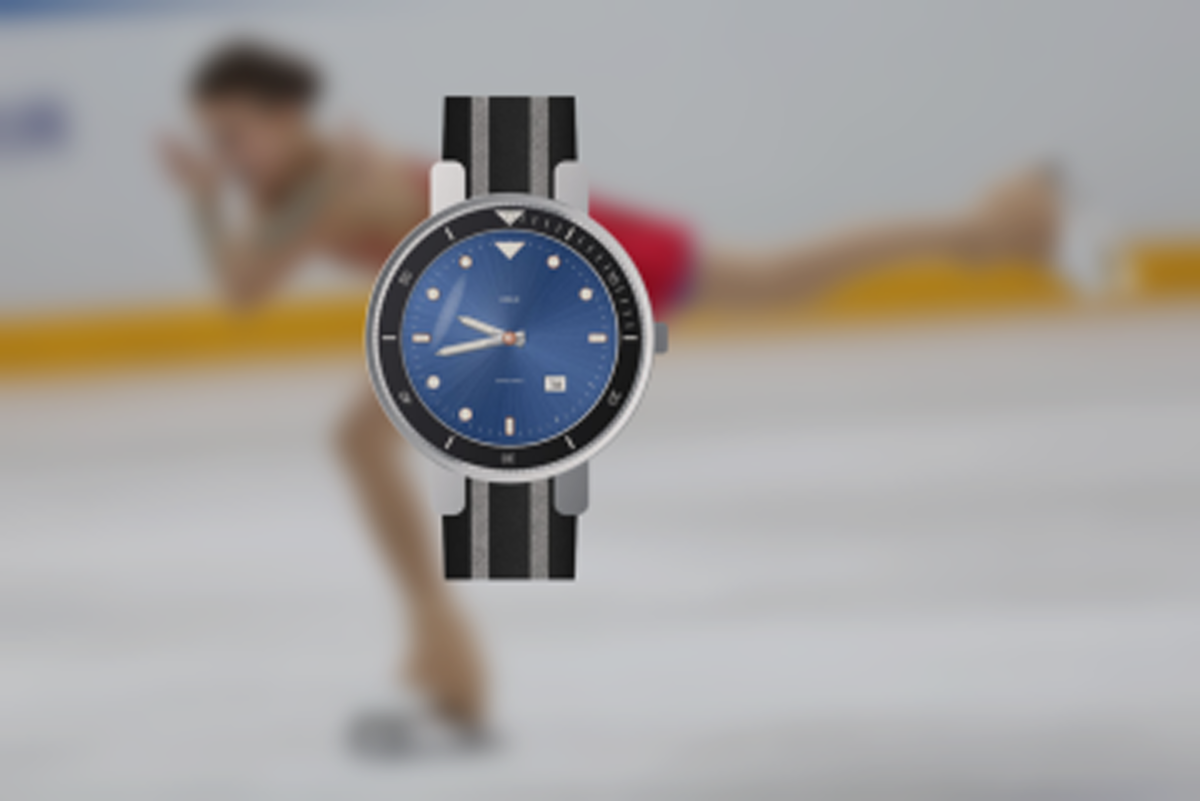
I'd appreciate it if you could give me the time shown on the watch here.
9:43
